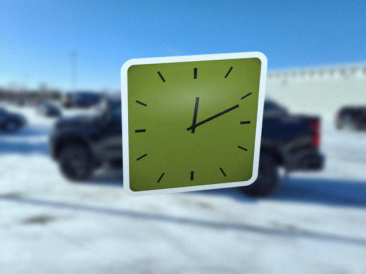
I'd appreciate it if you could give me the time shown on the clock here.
12:11
